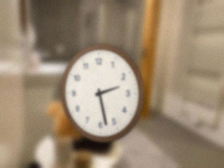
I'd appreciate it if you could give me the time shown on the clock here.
2:28
